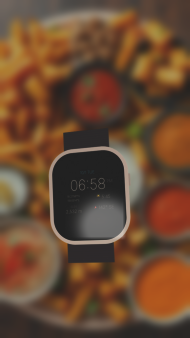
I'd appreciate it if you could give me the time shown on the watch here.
6:58
